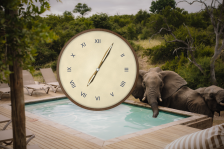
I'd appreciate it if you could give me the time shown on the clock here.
7:05
